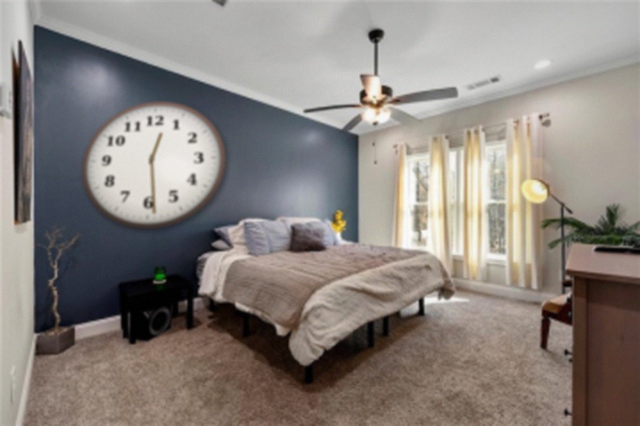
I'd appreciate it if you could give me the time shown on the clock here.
12:29
